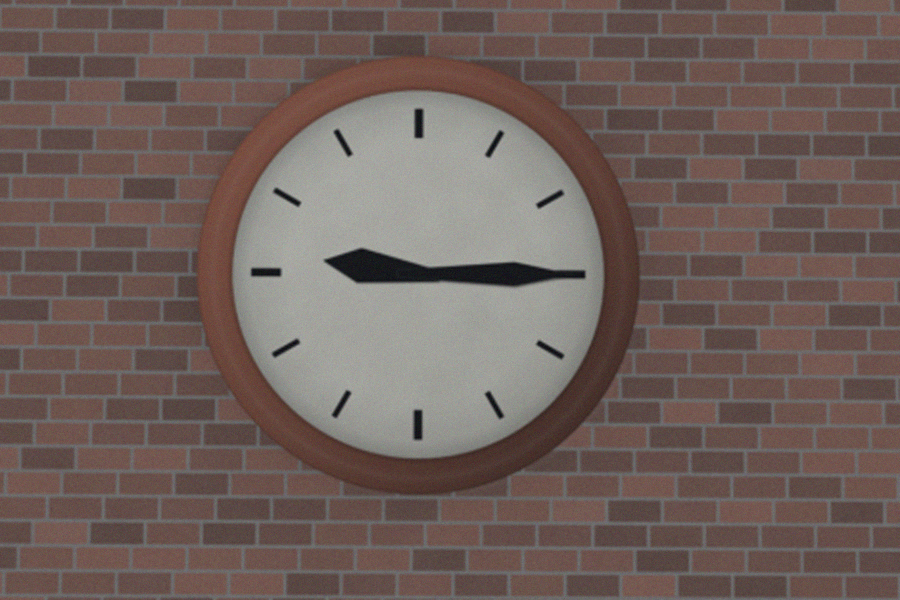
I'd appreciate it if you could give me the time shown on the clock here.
9:15
